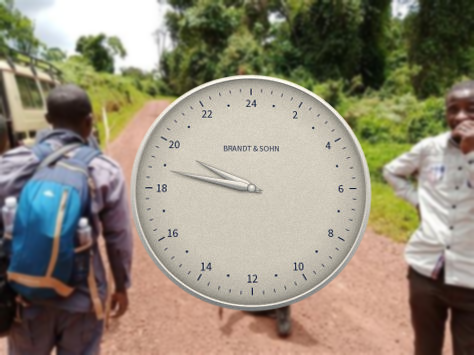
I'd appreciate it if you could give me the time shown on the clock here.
19:47
